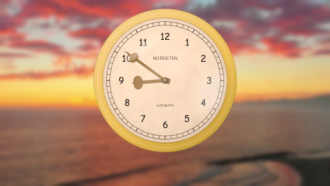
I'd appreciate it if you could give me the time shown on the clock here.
8:51
